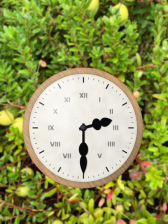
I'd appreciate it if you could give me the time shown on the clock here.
2:30
